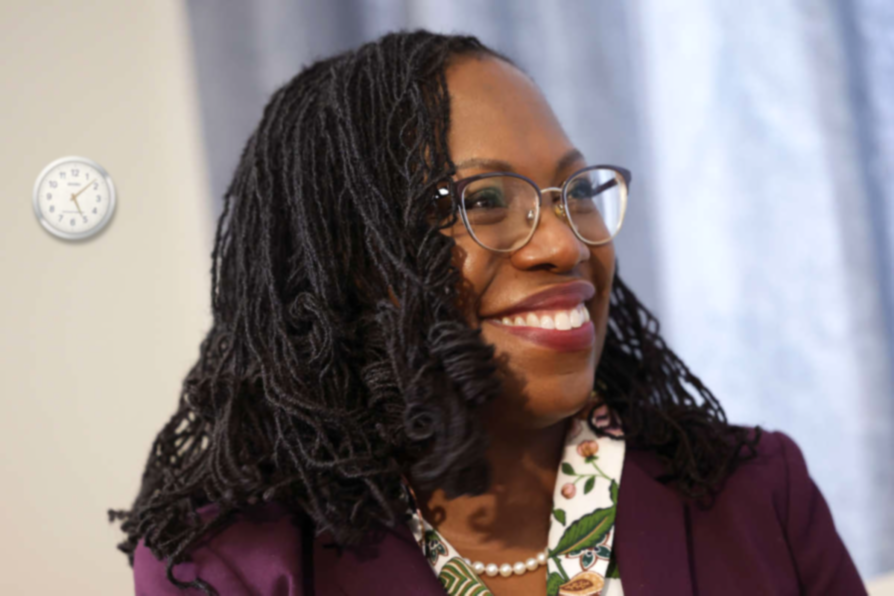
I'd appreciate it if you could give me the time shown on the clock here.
5:08
